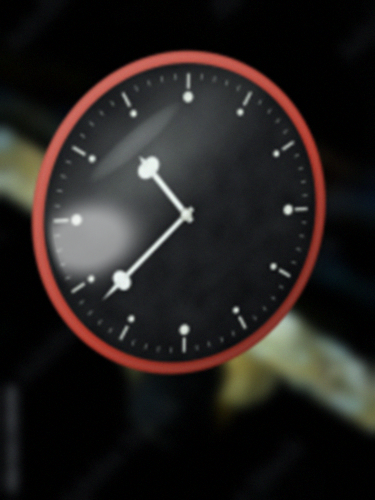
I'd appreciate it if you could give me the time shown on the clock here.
10:38
